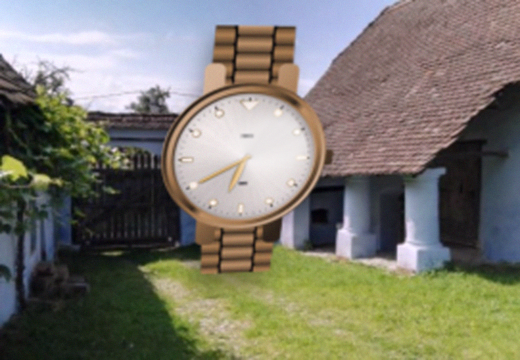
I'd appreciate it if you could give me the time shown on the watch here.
6:40
